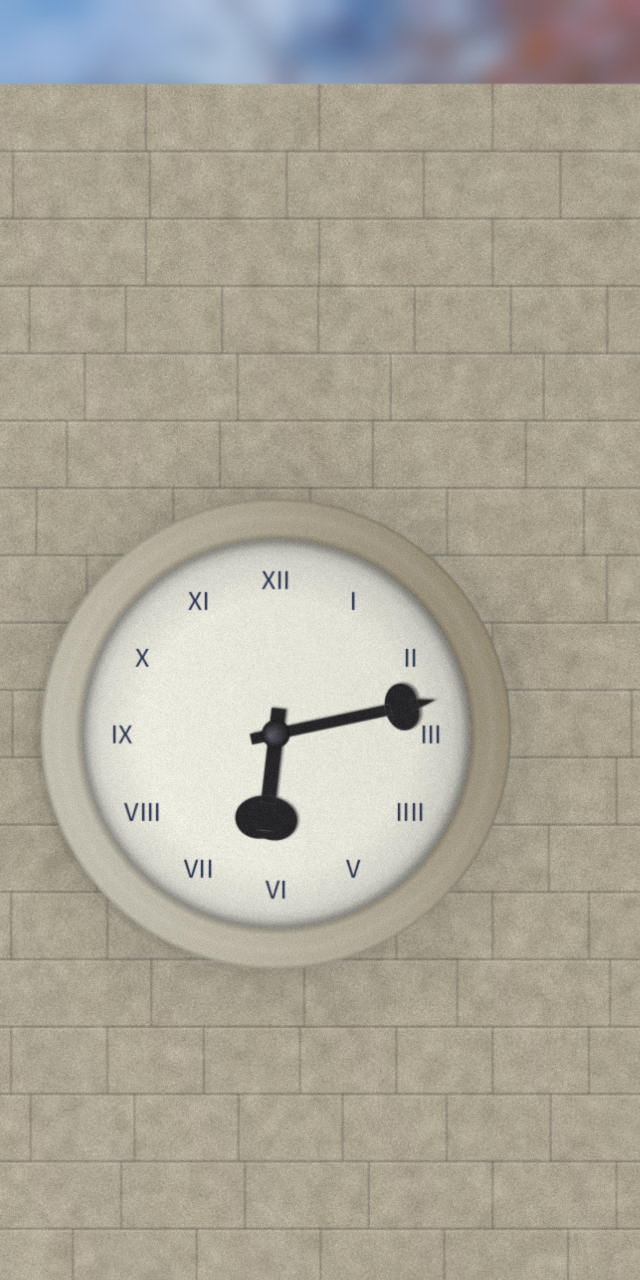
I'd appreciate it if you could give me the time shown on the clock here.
6:13
